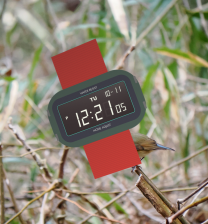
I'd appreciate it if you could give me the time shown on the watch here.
12:21:05
